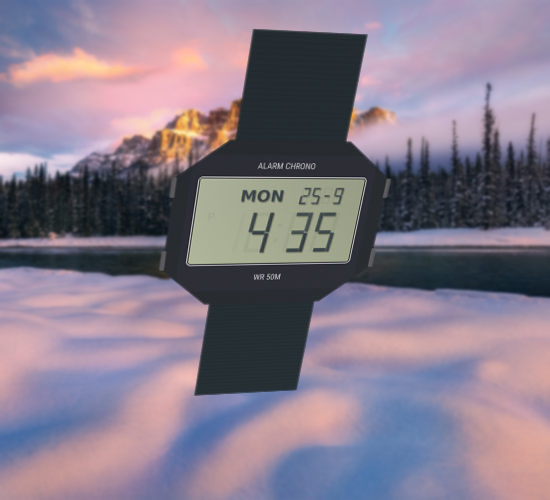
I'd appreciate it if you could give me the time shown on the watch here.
4:35
